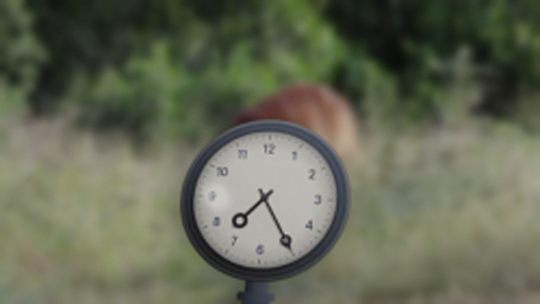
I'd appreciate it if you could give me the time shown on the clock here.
7:25
